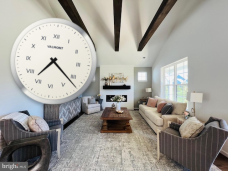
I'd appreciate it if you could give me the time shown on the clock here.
7:22
